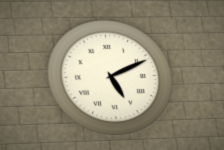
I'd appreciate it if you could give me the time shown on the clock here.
5:11
